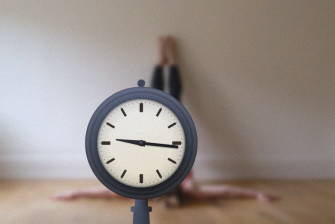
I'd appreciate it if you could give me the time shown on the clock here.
9:16
